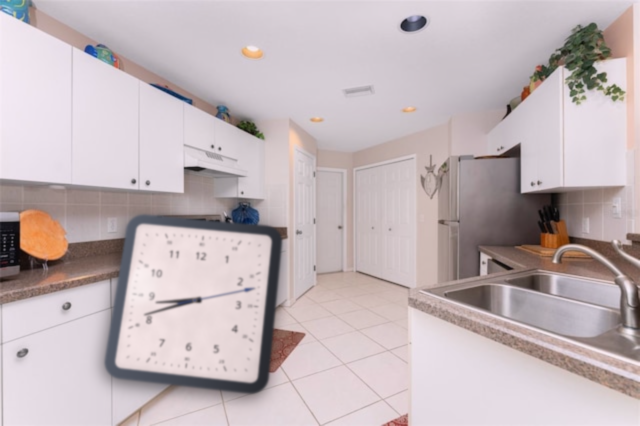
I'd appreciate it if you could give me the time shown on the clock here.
8:41:12
